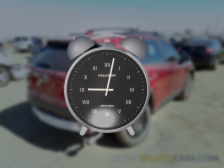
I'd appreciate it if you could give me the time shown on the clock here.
9:02
